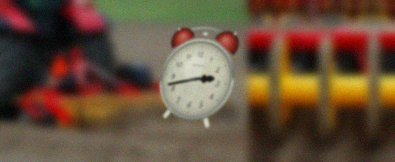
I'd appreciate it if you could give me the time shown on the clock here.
2:42
